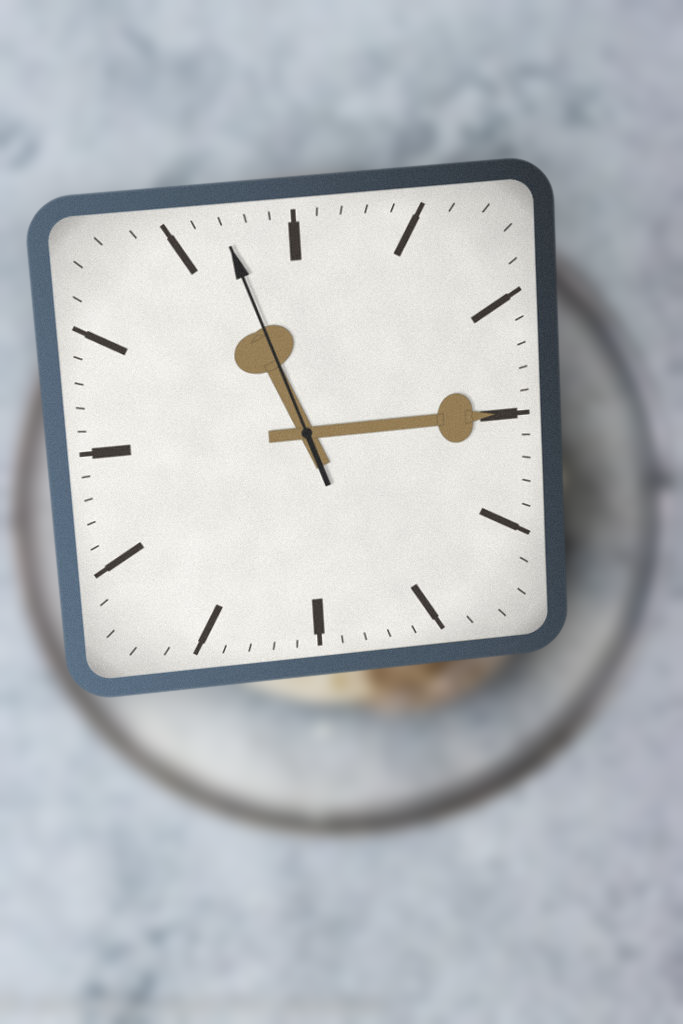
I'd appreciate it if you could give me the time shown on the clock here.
11:14:57
